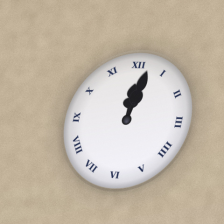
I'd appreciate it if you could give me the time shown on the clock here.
12:02
